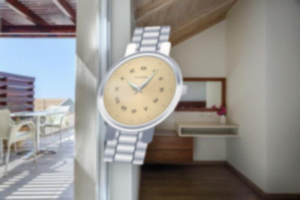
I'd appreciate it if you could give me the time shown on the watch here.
10:06
